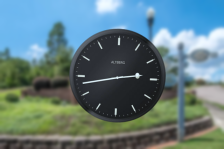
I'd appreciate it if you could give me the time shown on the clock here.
2:43
